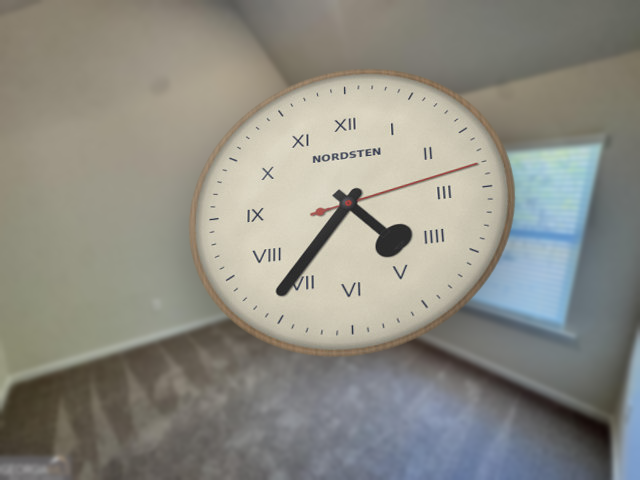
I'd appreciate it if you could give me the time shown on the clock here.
4:36:13
